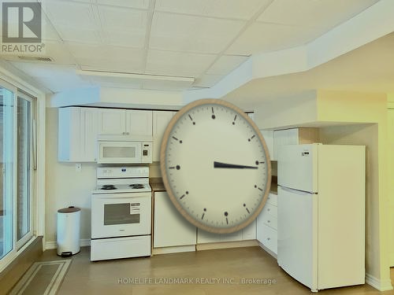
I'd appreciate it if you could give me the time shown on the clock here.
3:16
